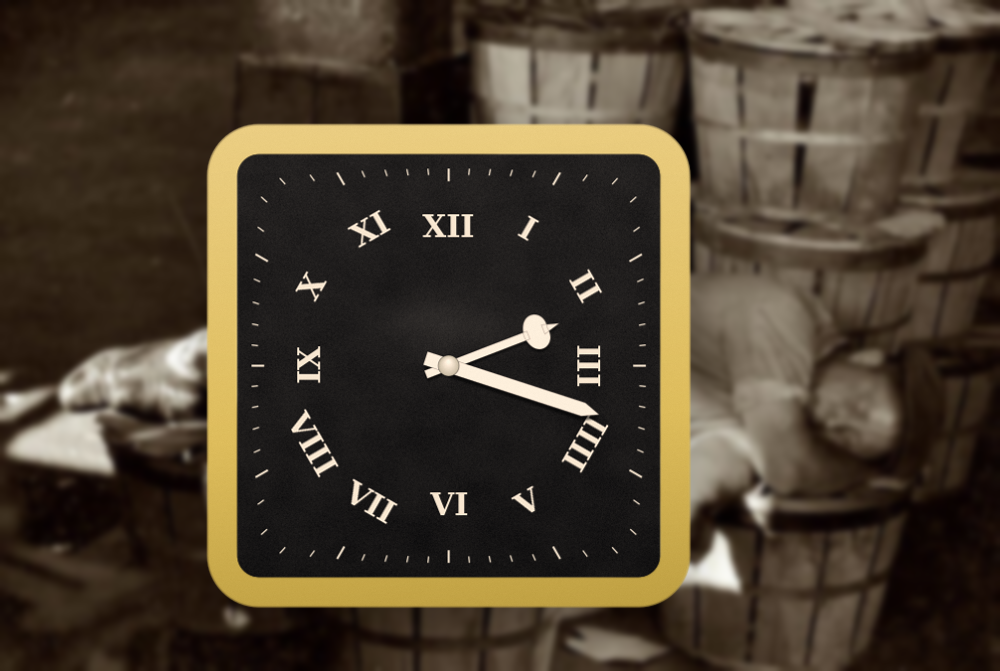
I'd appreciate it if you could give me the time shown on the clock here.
2:18
